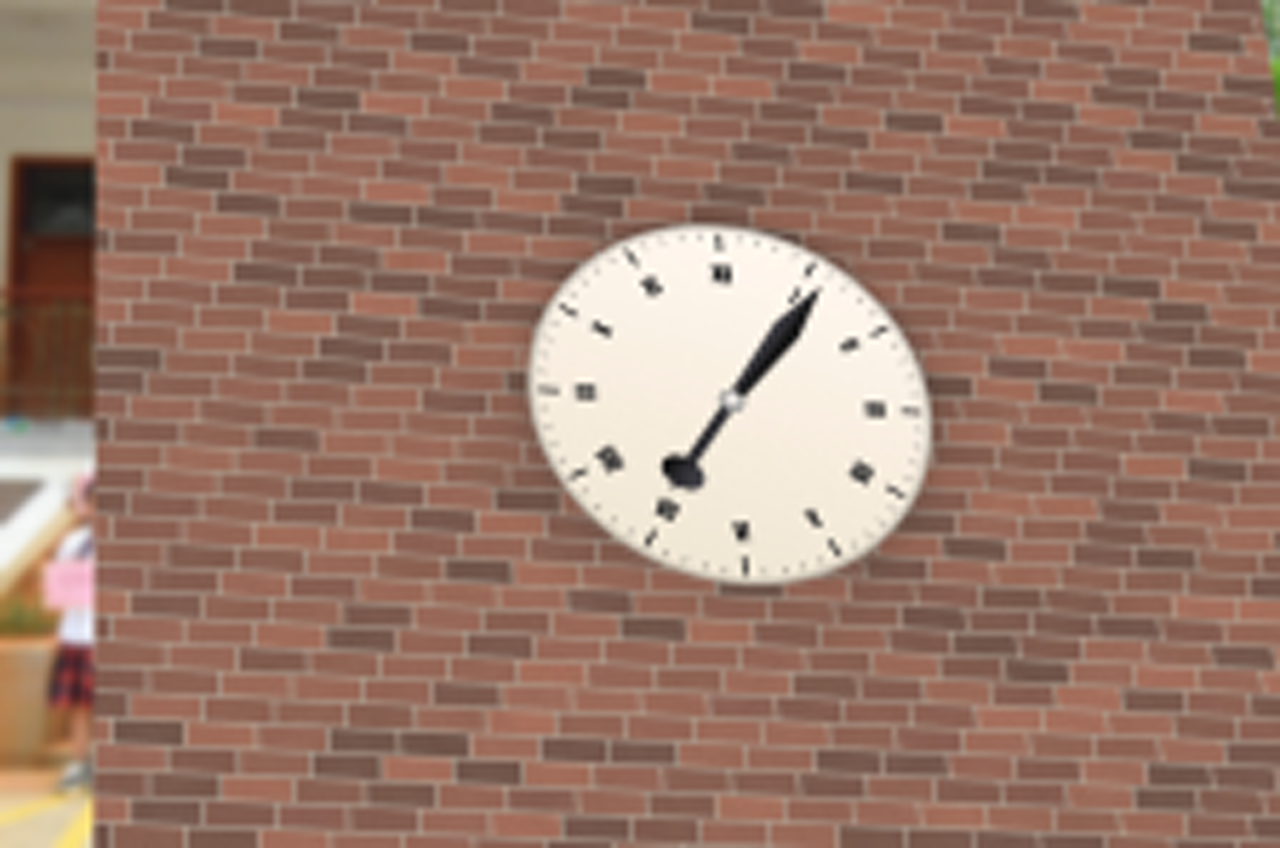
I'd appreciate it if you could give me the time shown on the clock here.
7:06
